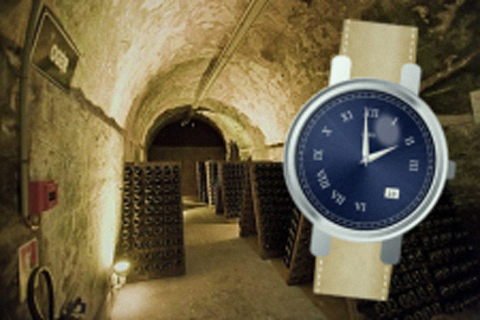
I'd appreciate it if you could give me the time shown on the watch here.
1:59
